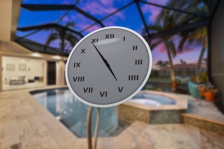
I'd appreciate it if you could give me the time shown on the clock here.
4:54
